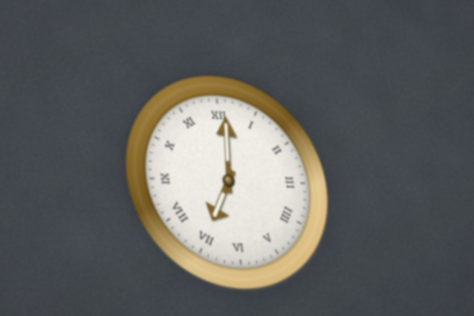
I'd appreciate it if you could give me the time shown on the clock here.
7:01
